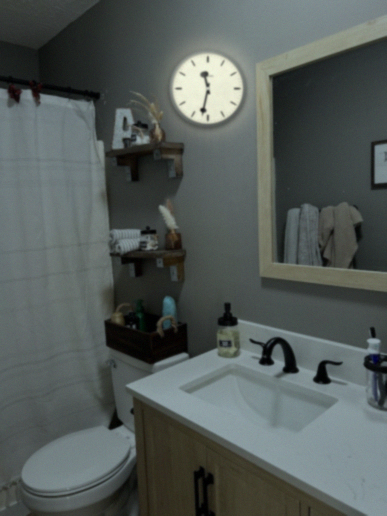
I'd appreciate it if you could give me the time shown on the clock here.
11:32
